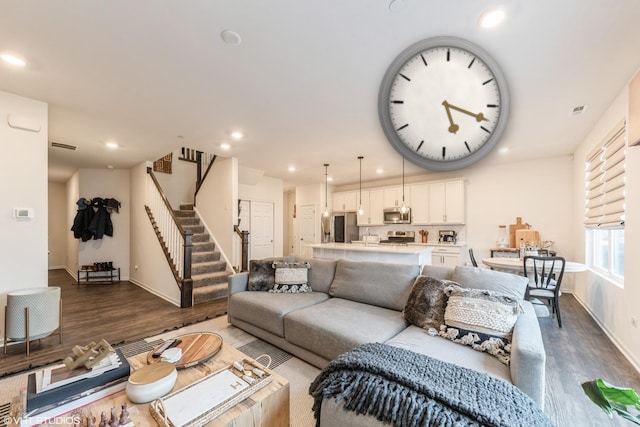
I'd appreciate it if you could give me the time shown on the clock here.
5:18
